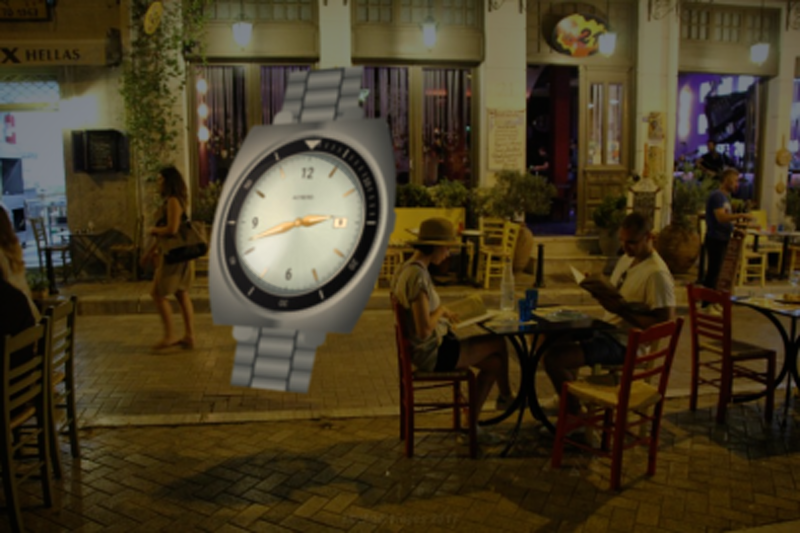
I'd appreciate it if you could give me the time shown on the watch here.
2:42
